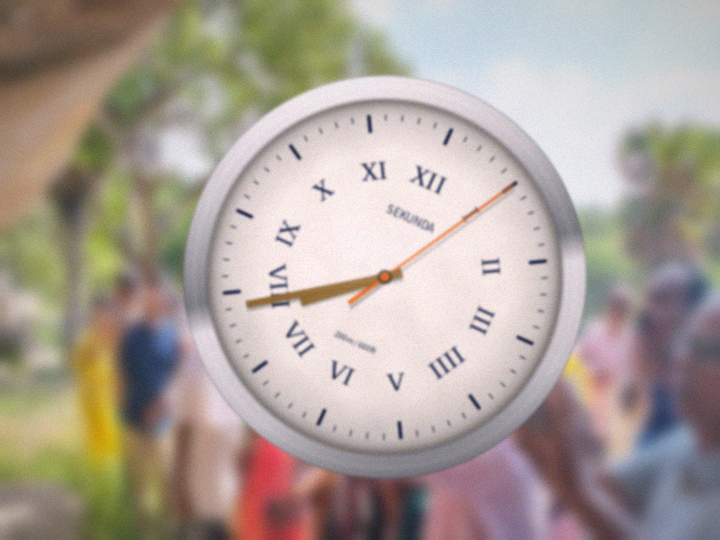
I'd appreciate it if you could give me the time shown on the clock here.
7:39:05
